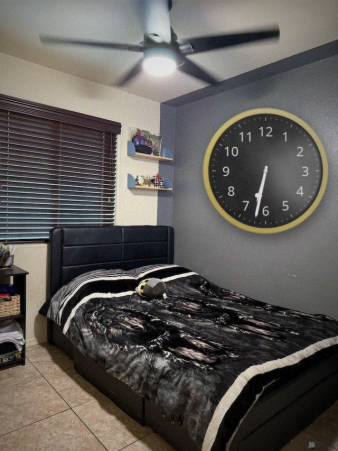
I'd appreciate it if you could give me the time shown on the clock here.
6:32
